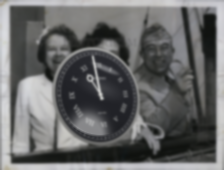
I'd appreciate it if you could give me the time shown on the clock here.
10:59
